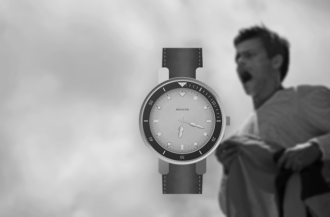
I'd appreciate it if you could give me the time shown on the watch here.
6:18
